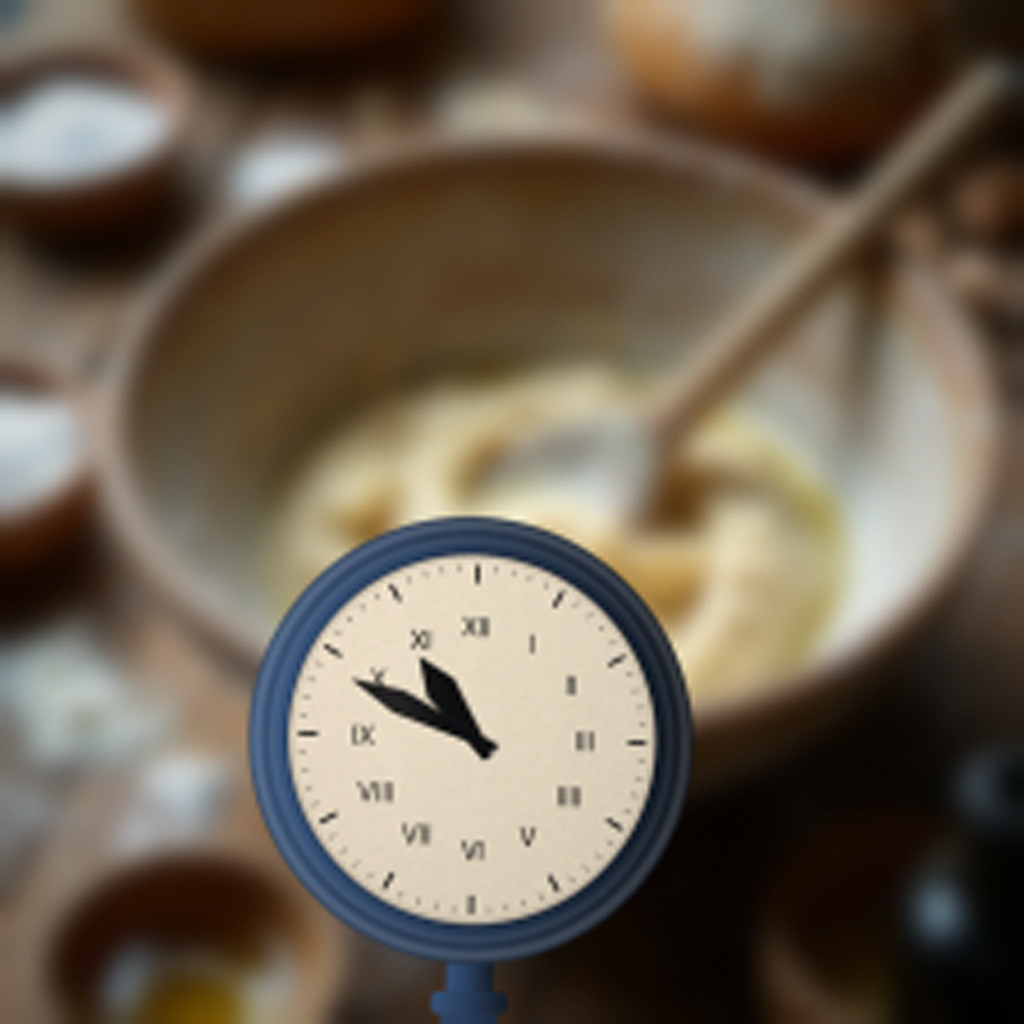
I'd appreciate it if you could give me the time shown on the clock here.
10:49
